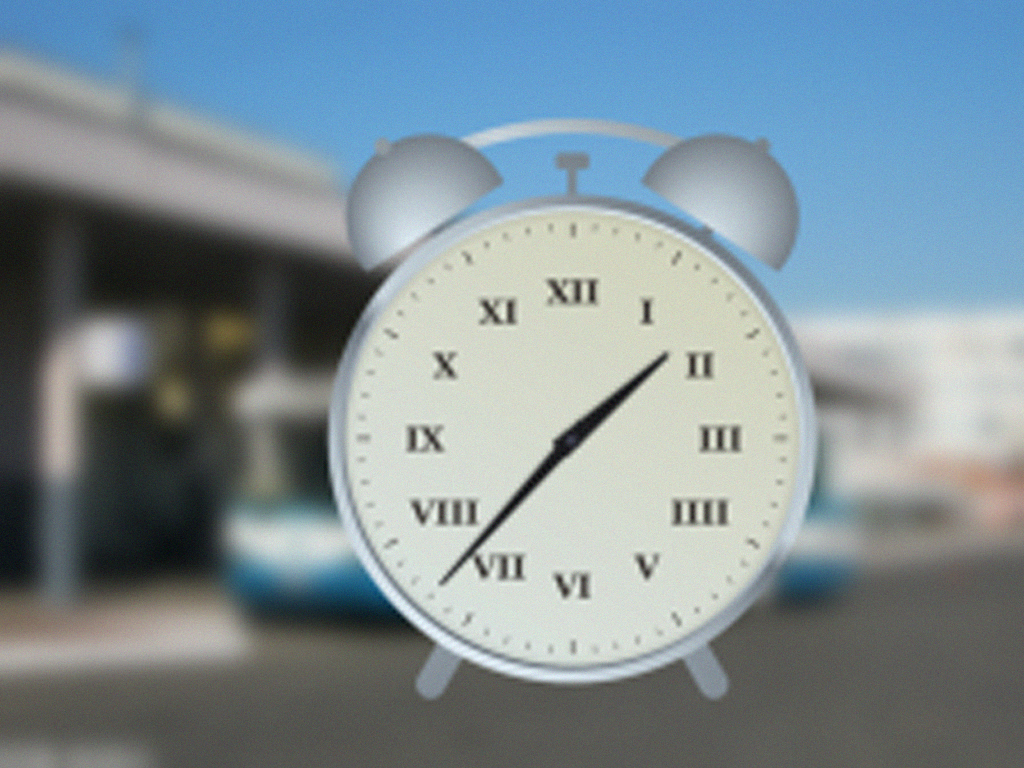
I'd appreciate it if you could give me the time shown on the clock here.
1:37
